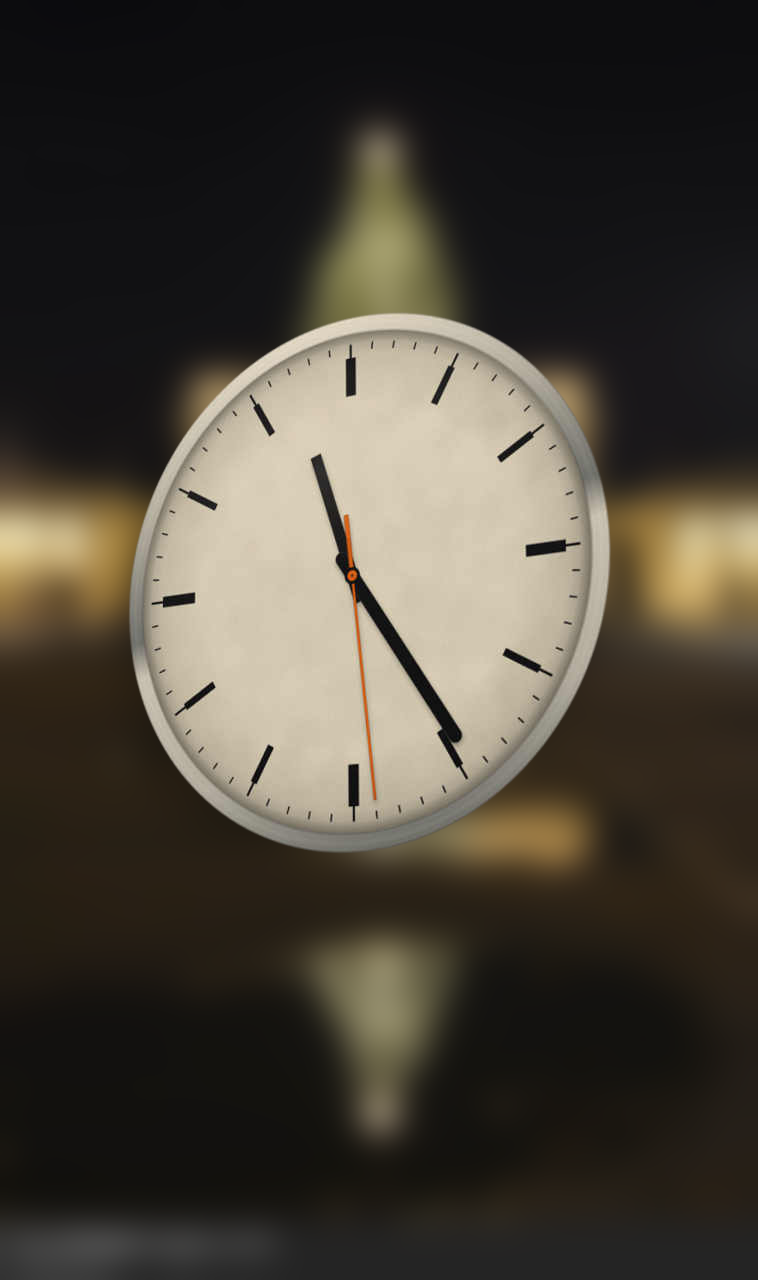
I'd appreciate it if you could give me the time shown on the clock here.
11:24:29
